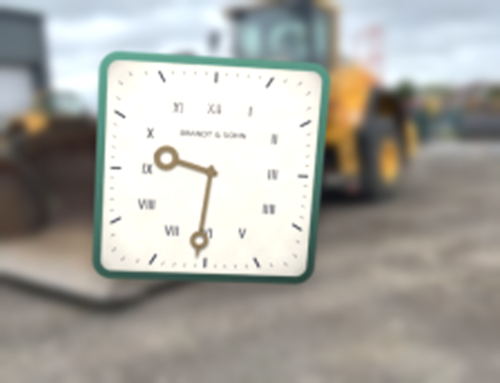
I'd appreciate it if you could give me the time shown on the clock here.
9:31
